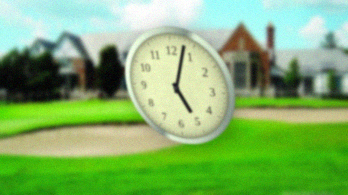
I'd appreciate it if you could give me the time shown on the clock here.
5:03
